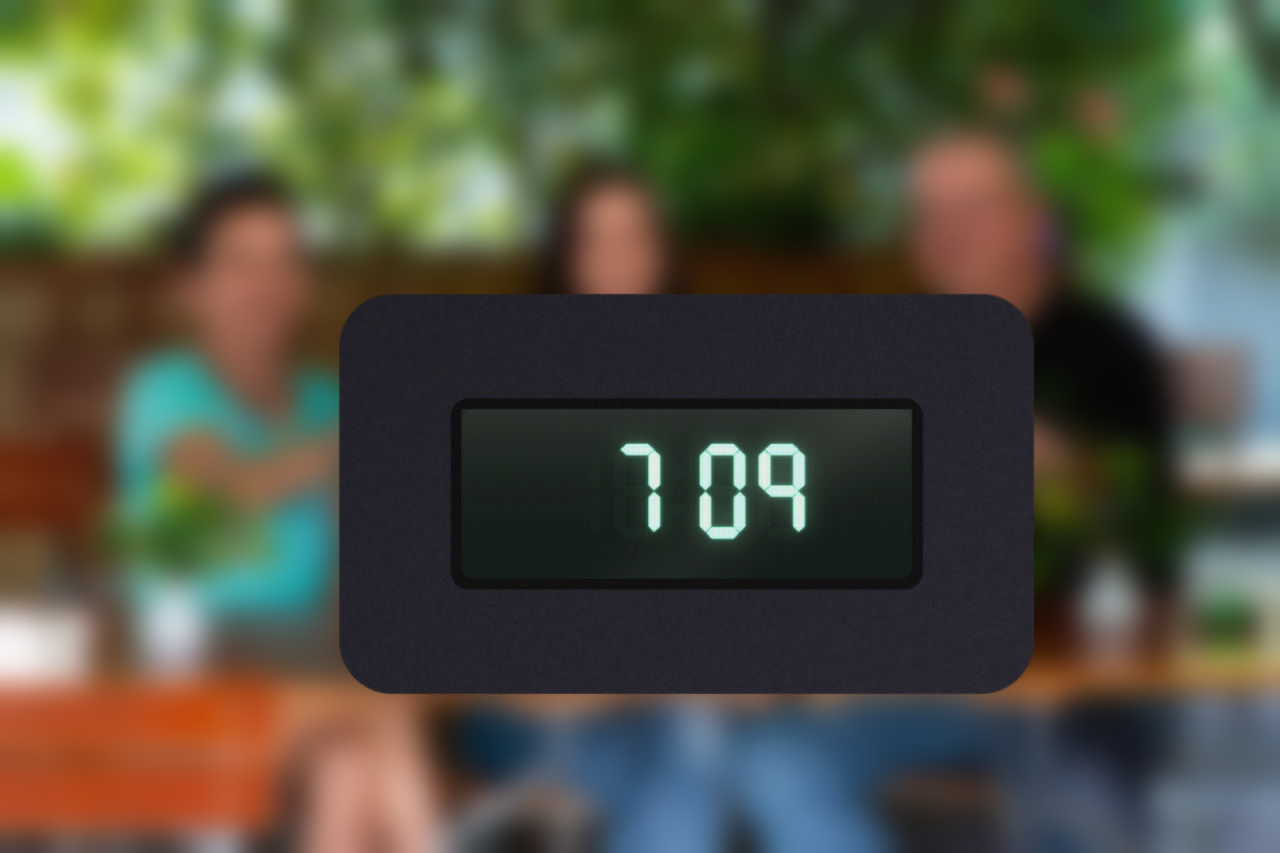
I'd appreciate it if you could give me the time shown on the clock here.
7:09
